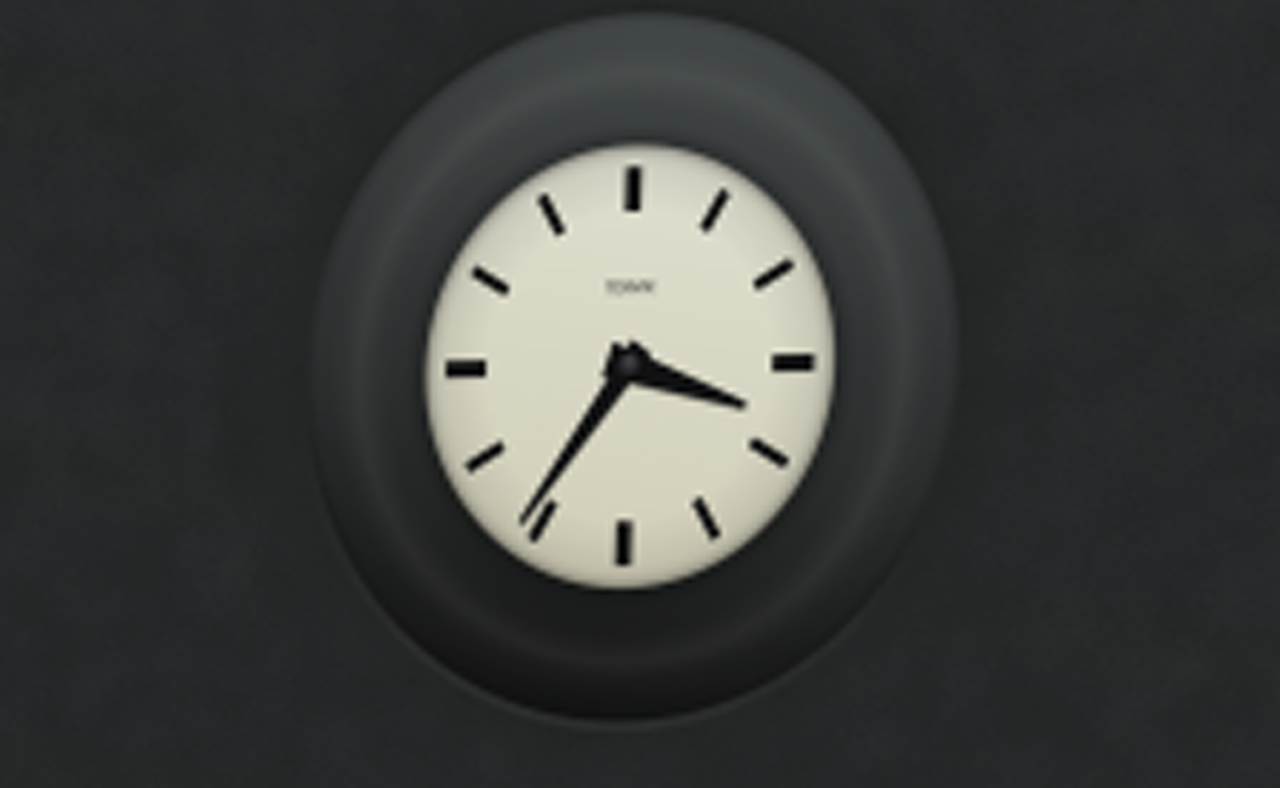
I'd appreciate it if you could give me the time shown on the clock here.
3:36
